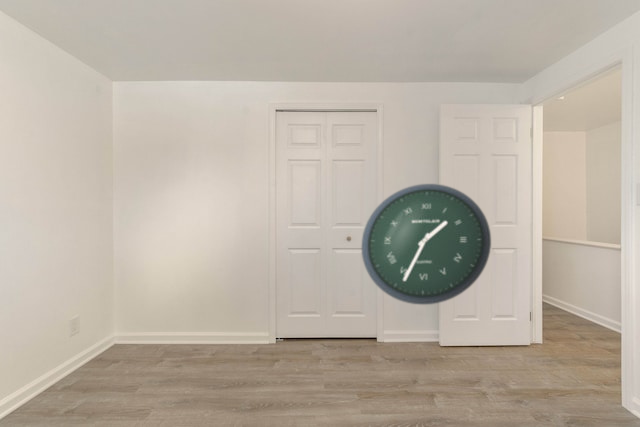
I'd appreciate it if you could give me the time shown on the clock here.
1:34
